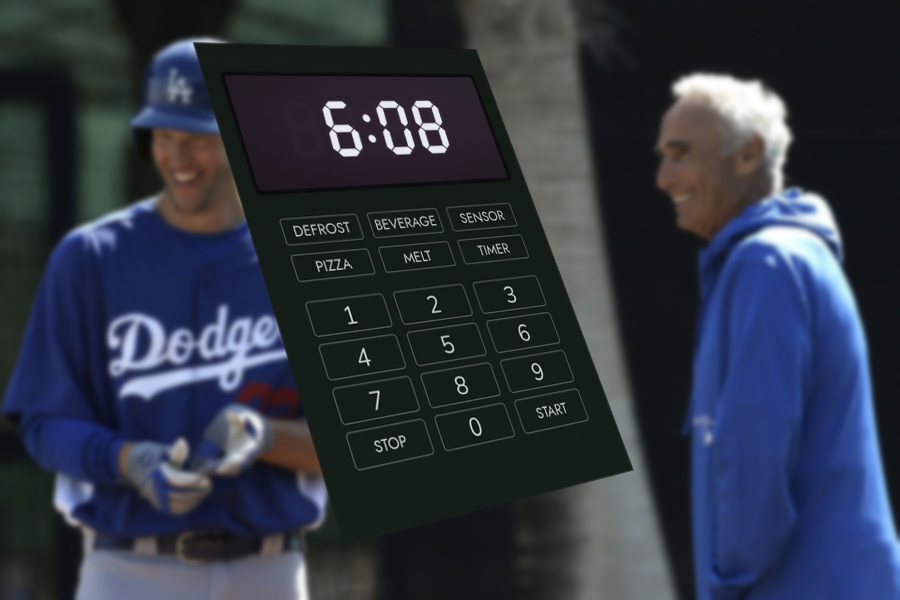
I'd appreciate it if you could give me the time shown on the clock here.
6:08
